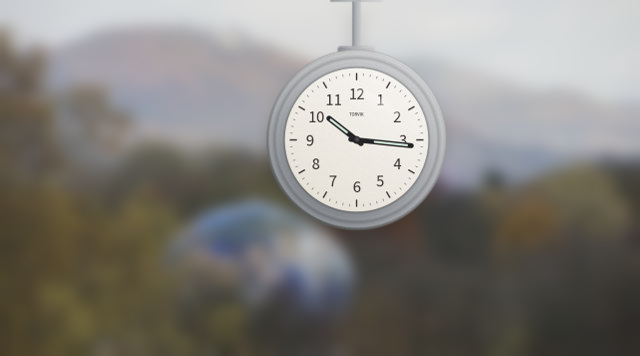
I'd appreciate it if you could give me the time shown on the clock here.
10:16
